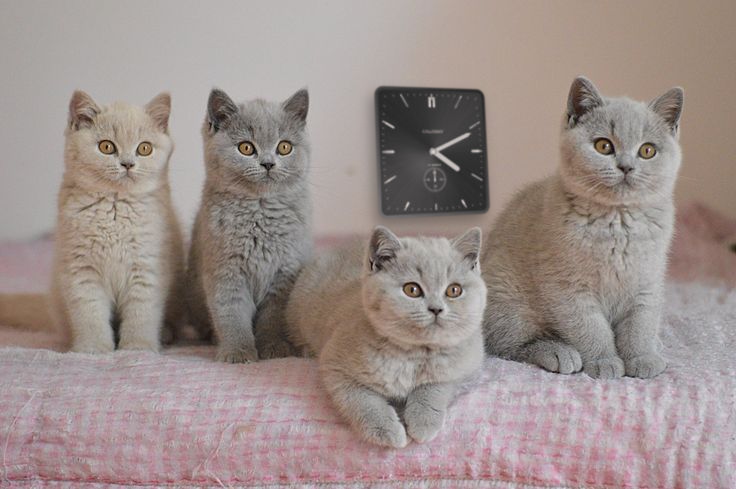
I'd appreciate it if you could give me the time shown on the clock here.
4:11
